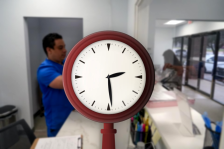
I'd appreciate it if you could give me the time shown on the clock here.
2:29
